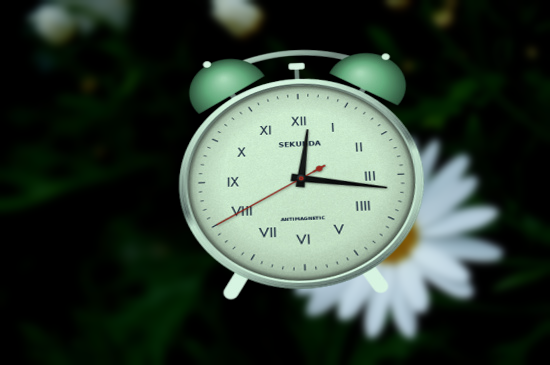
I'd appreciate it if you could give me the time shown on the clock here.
12:16:40
